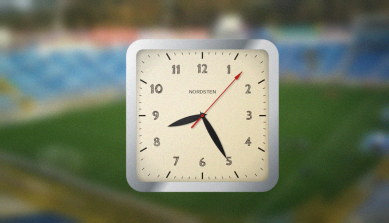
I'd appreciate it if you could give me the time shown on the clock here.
8:25:07
